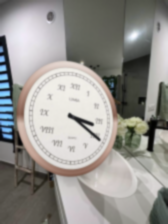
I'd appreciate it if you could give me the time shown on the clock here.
3:20
